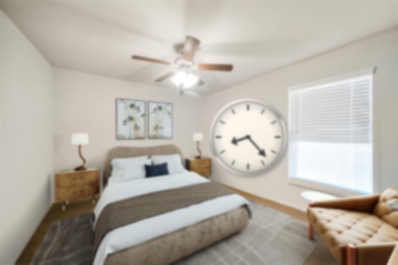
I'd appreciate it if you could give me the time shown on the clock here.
8:23
